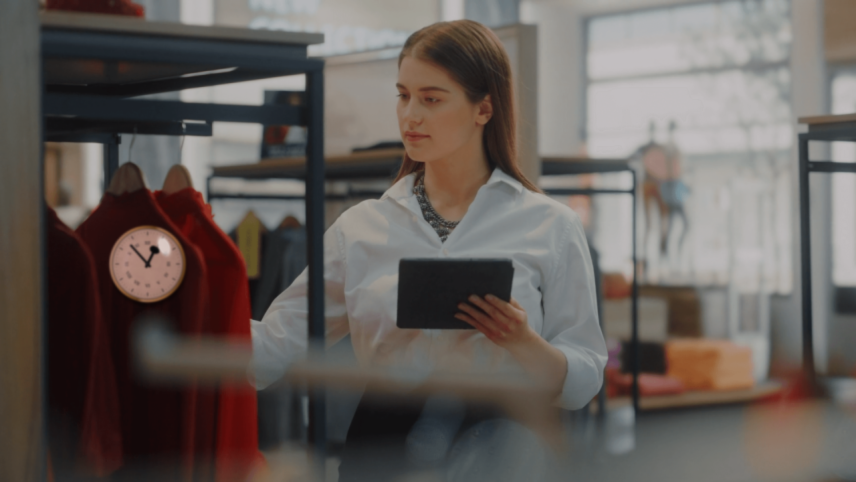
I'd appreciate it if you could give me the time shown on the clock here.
12:53
